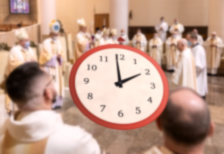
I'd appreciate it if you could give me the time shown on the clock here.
1:59
